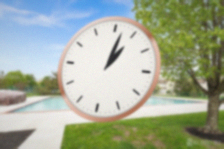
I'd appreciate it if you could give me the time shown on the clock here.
1:02
